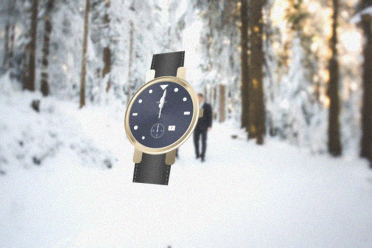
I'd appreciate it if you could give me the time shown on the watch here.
12:01
